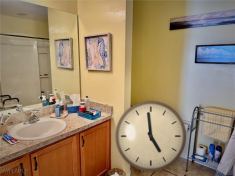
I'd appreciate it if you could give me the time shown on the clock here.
4:59
